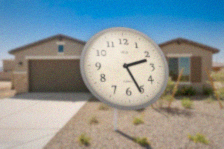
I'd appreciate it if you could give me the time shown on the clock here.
2:26
